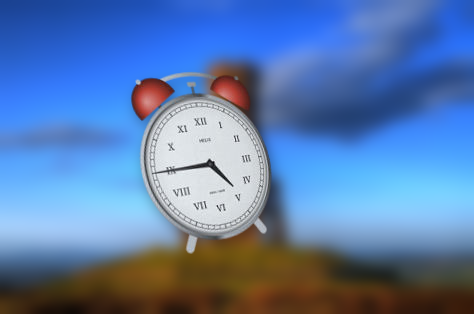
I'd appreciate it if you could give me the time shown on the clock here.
4:45
